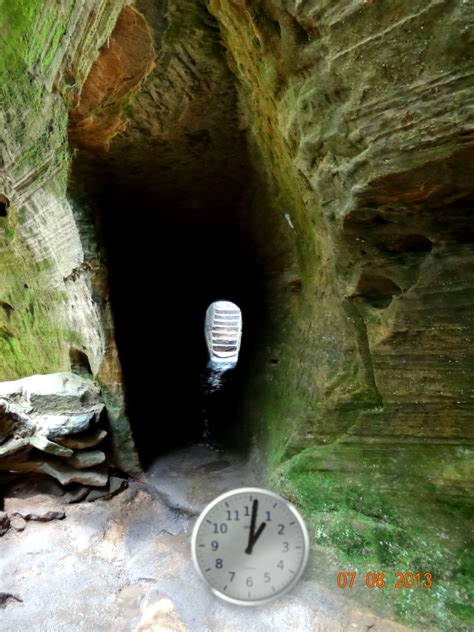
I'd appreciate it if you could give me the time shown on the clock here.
1:01
